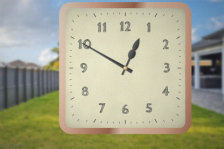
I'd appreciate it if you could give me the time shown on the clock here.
12:50
